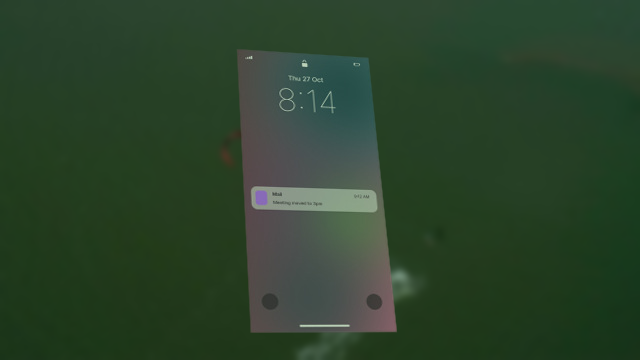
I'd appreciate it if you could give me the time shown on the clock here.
8:14
